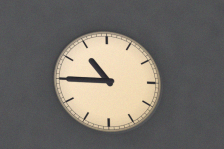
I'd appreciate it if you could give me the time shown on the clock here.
10:45
